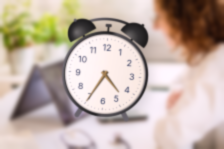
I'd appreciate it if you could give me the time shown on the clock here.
4:35
